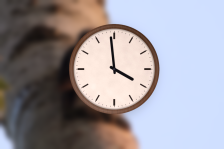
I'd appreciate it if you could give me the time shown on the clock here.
3:59
